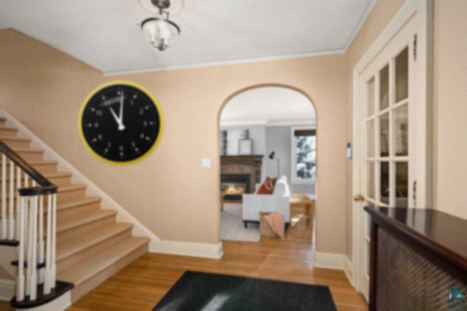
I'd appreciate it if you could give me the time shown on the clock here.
11:01
